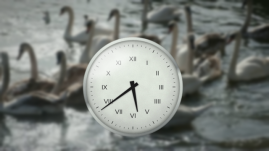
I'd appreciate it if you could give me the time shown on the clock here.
5:39
